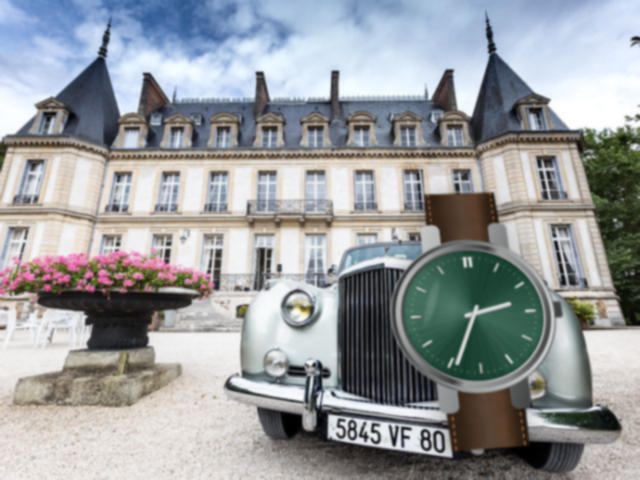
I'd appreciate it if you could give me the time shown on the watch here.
2:34
